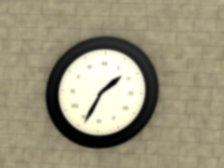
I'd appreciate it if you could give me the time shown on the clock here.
1:34
